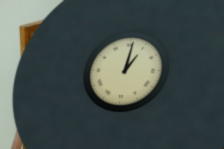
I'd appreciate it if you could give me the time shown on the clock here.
1:01
